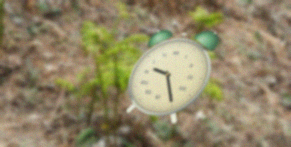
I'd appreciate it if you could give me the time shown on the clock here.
9:25
